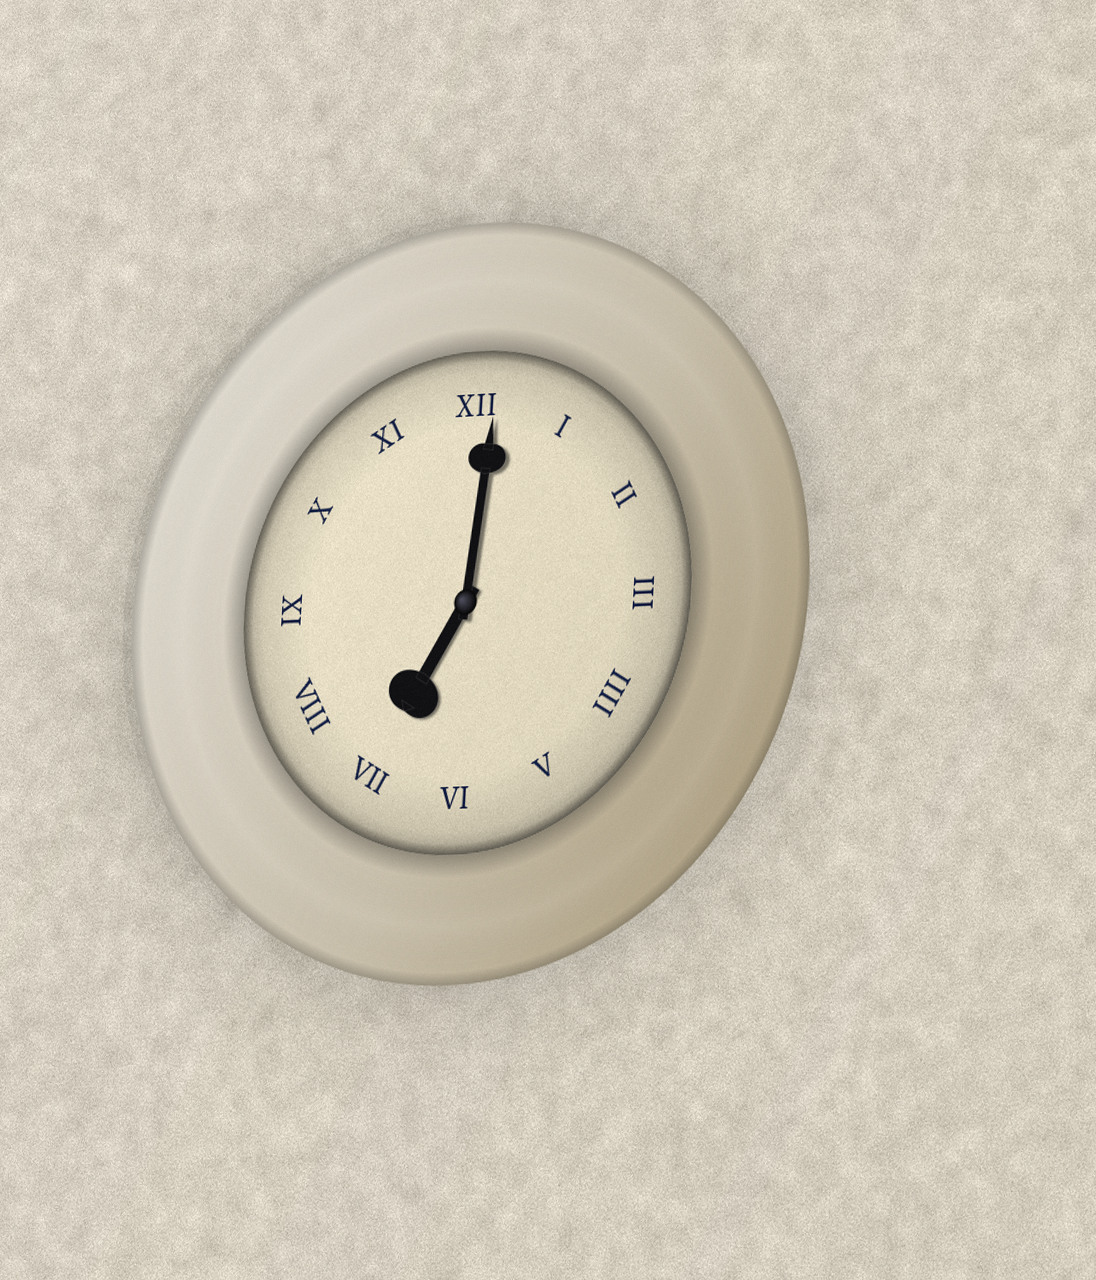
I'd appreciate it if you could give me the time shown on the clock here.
7:01
